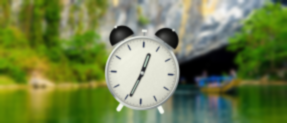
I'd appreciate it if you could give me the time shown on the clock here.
12:34
